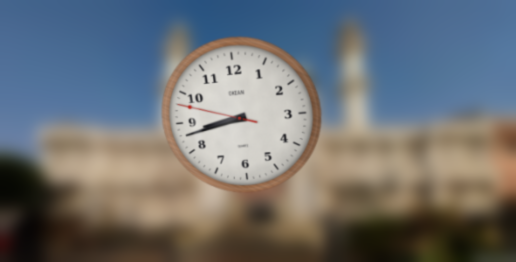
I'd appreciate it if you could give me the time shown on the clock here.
8:42:48
